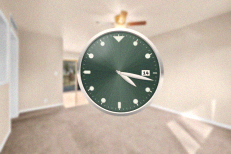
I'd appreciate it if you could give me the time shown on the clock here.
4:17
